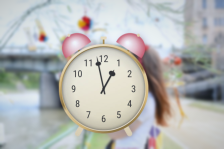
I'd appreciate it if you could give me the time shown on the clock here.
12:58
